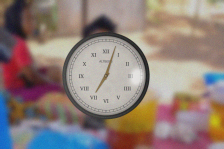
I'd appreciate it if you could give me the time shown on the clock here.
7:03
